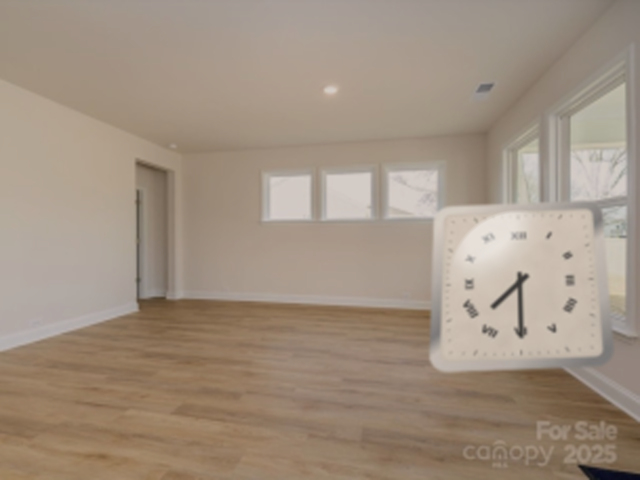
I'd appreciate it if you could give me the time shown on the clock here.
7:30
